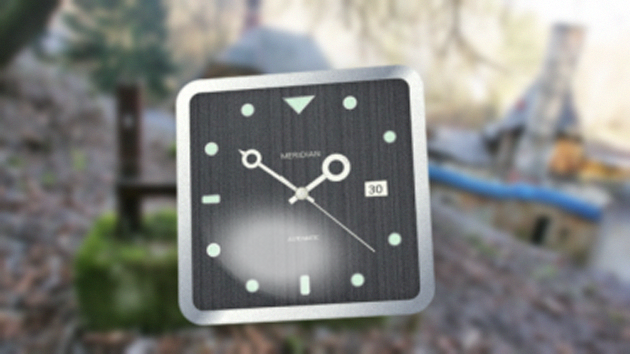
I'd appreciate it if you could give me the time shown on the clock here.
1:51:22
